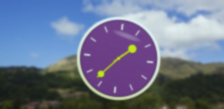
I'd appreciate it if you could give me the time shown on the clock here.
1:37
